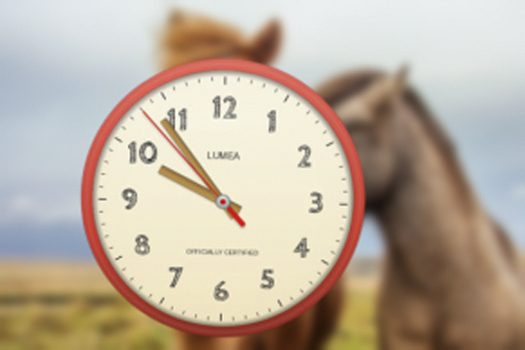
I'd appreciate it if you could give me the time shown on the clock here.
9:53:53
